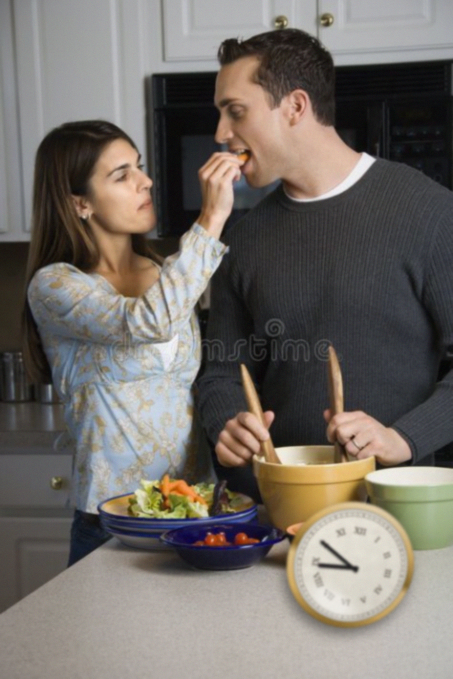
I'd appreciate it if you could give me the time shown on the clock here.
8:50
